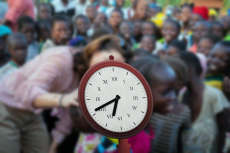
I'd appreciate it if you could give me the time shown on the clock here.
6:41
